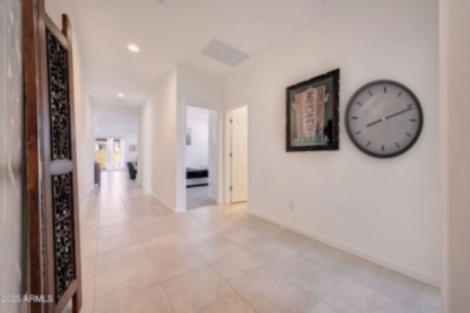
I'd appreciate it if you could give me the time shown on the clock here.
8:11
